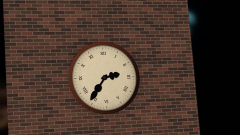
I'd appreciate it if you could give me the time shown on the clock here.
2:36
